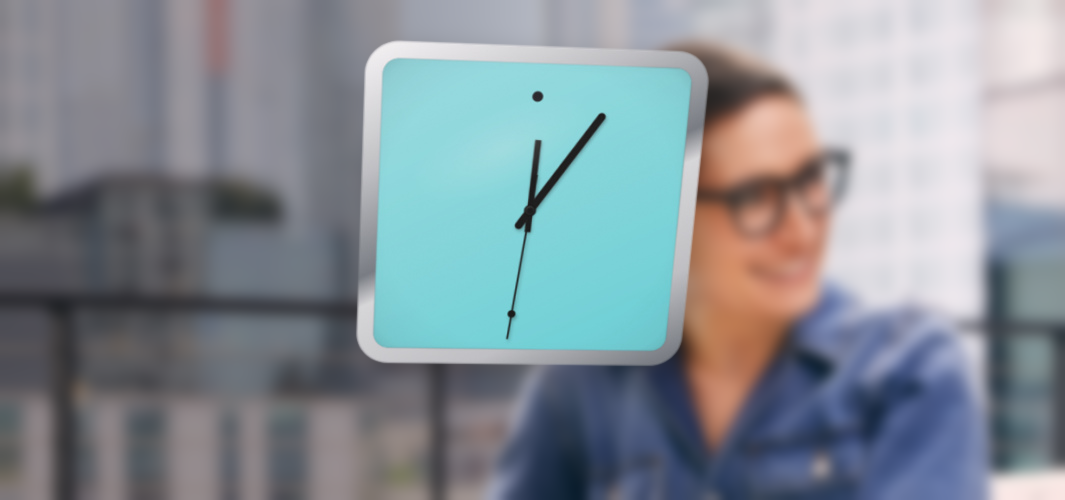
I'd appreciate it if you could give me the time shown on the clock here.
12:05:31
